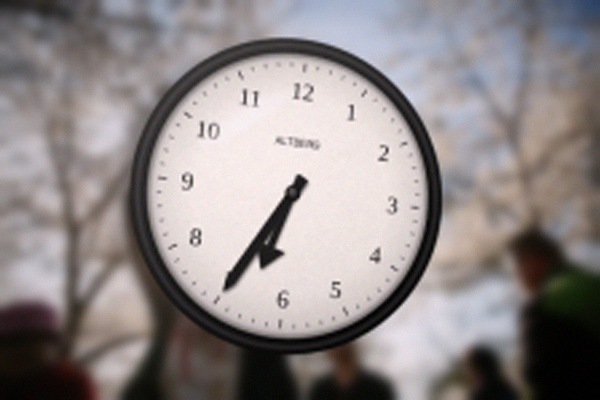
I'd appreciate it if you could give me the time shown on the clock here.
6:35
